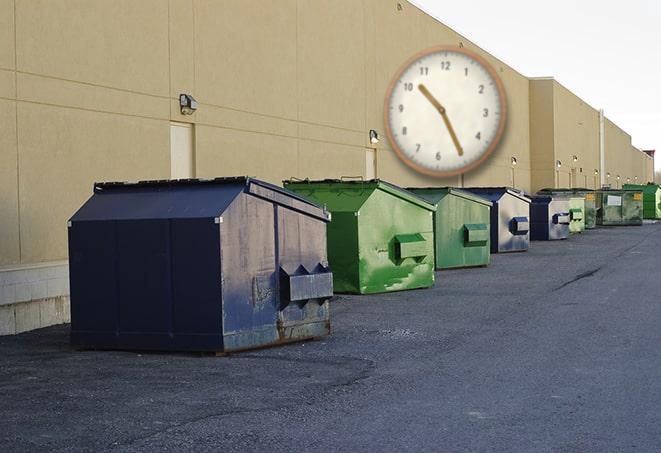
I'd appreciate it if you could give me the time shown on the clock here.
10:25
